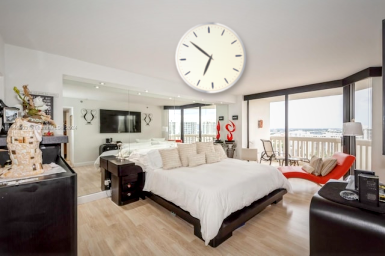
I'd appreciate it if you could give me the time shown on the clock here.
6:52
